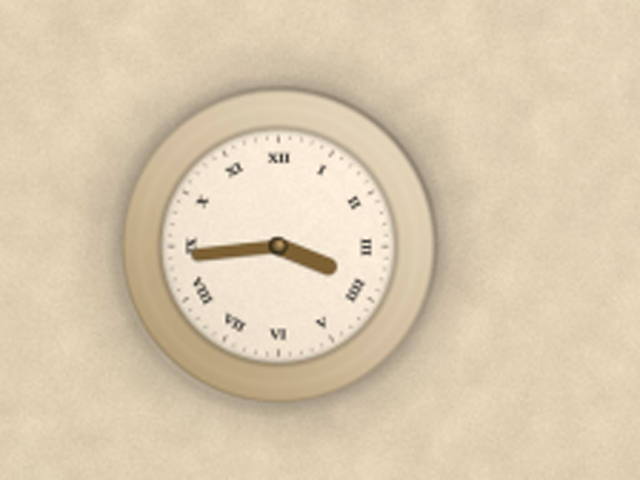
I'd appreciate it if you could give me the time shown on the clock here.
3:44
